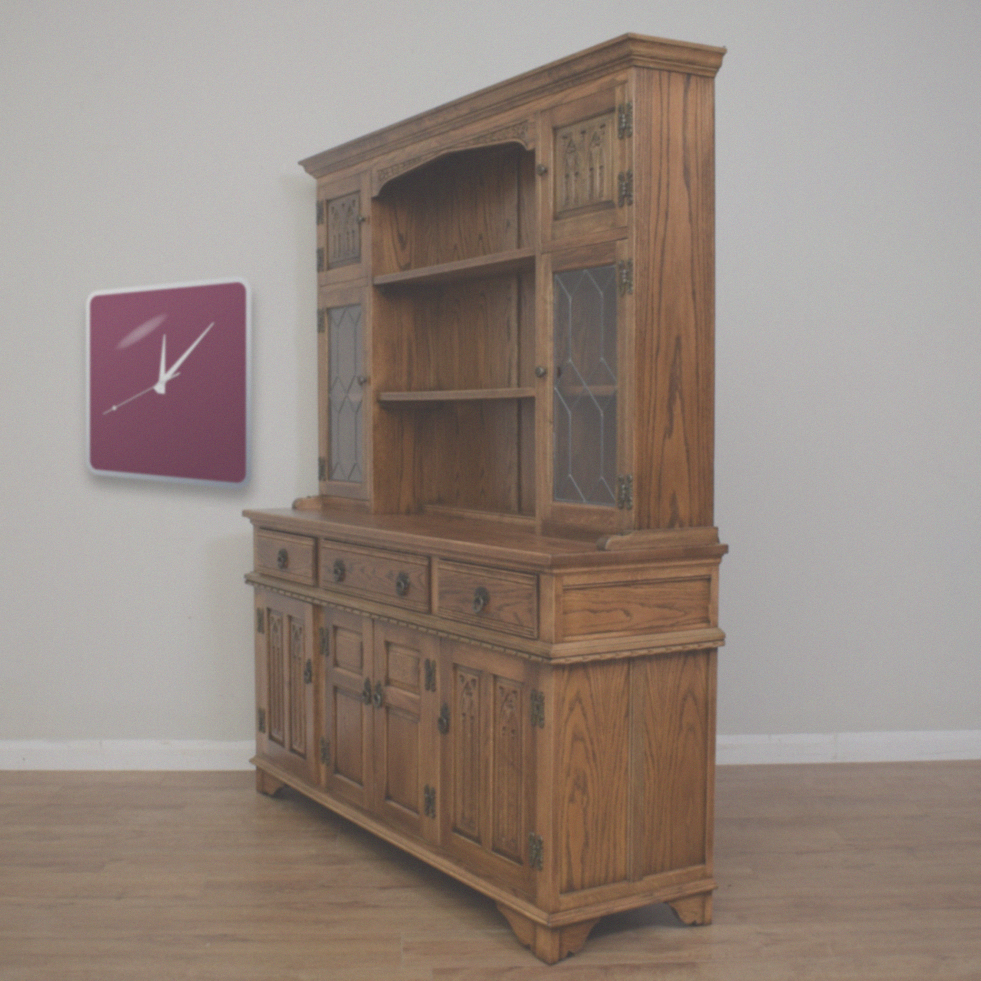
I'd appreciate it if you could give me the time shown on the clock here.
12:07:41
